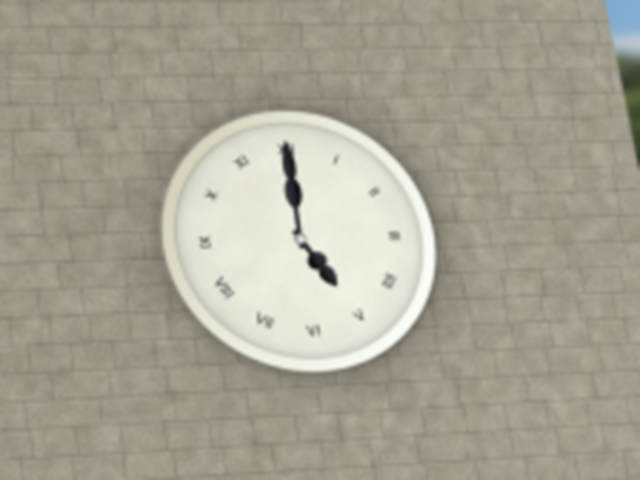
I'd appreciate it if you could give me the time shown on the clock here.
5:00
